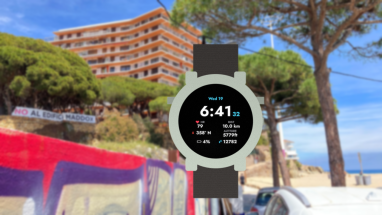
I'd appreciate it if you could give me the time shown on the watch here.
6:41
